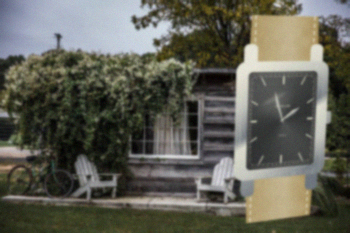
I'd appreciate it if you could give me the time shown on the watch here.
1:57
